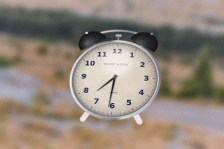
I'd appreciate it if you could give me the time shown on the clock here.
7:31
